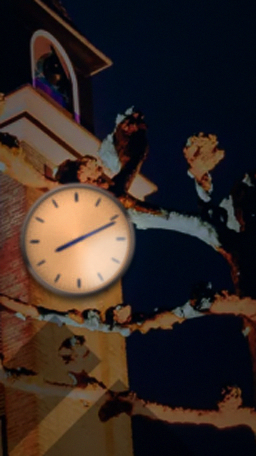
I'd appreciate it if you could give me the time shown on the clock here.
8:11
